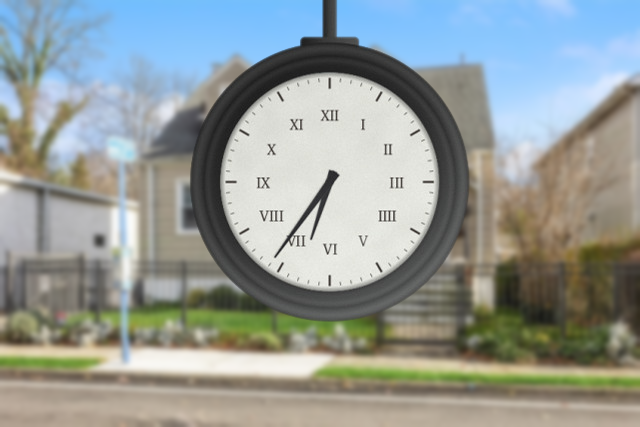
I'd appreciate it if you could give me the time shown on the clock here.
6:36
